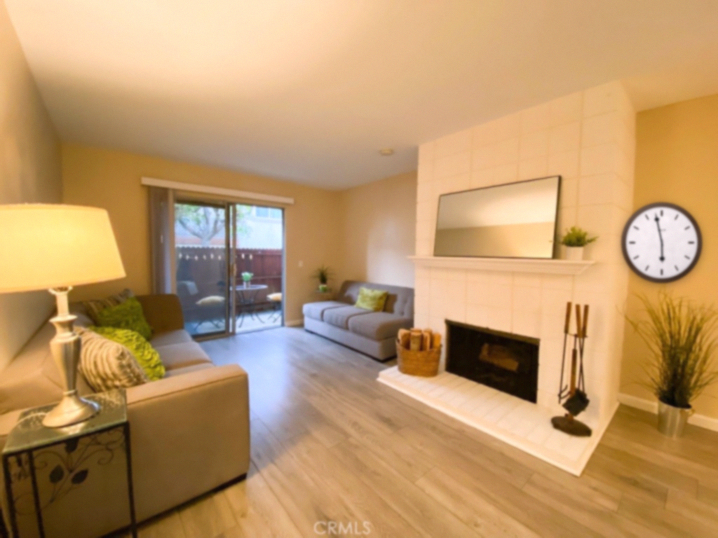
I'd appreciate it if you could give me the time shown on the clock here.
5:58
